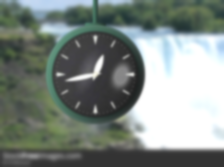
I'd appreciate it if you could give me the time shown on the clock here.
12:43
